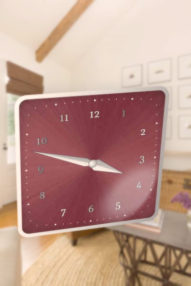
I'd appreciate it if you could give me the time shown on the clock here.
3:48
